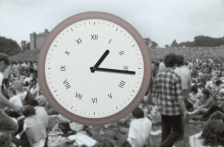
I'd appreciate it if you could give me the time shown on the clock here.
1:16
